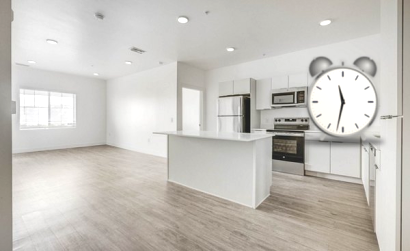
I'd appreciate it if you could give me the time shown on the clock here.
11:32
